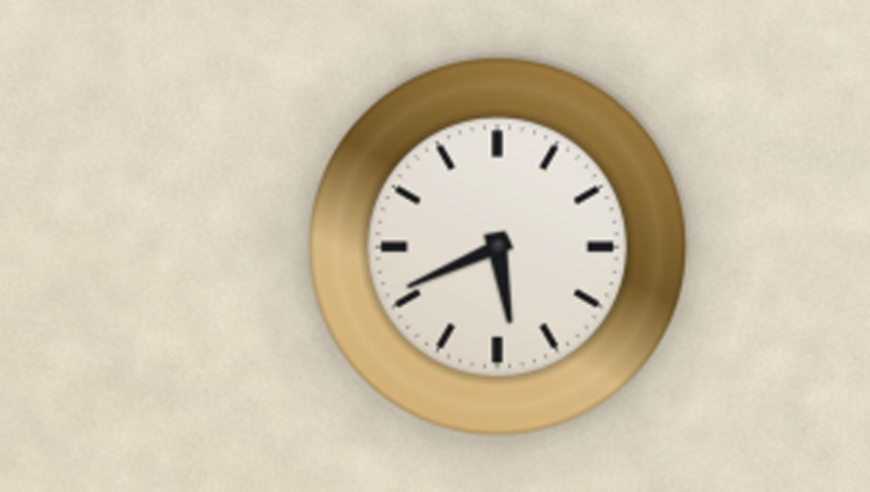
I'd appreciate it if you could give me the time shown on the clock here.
5:41
